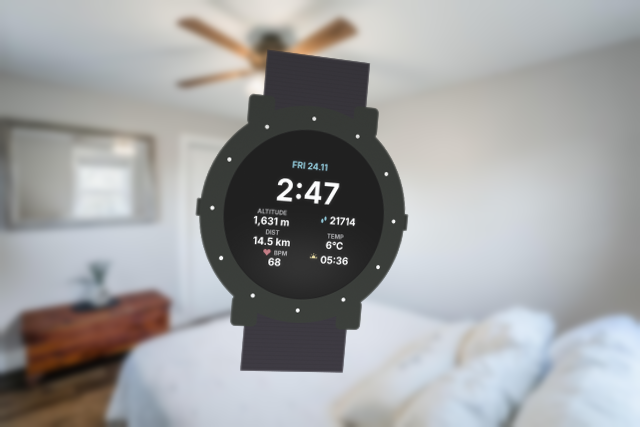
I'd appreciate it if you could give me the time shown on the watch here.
2:47
